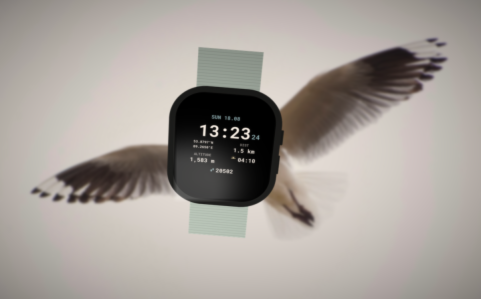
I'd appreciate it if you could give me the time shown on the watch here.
13:23
